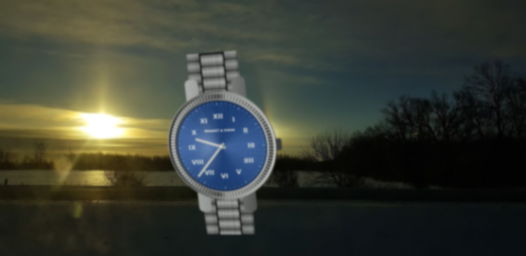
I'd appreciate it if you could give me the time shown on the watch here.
9:37
